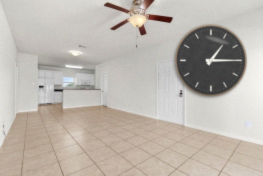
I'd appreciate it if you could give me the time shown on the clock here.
1:15
